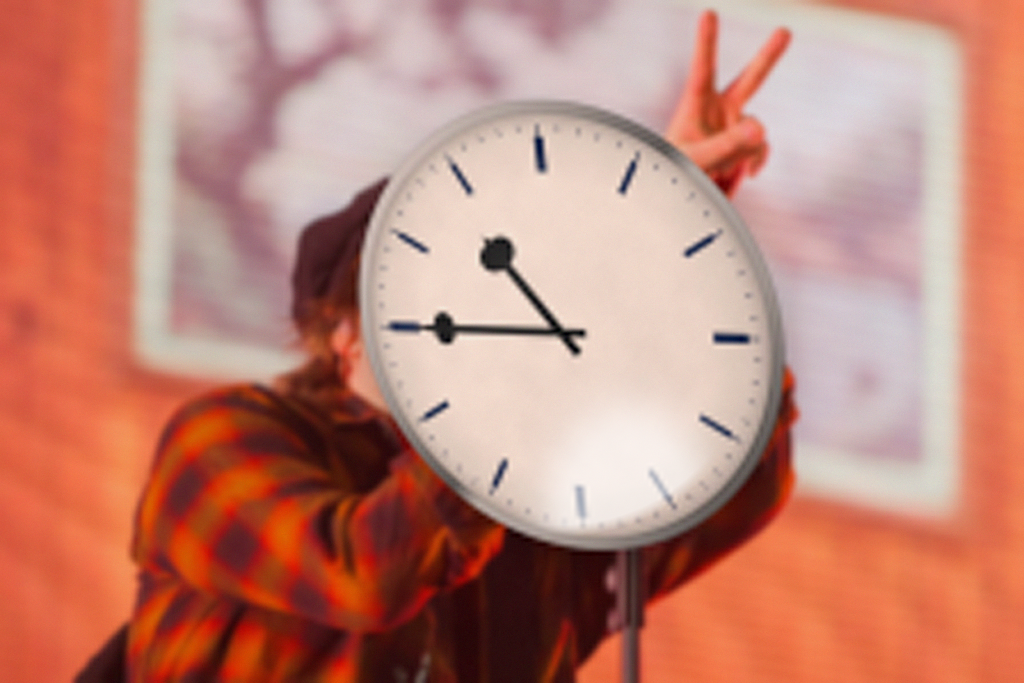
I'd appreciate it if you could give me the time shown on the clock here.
10:45
